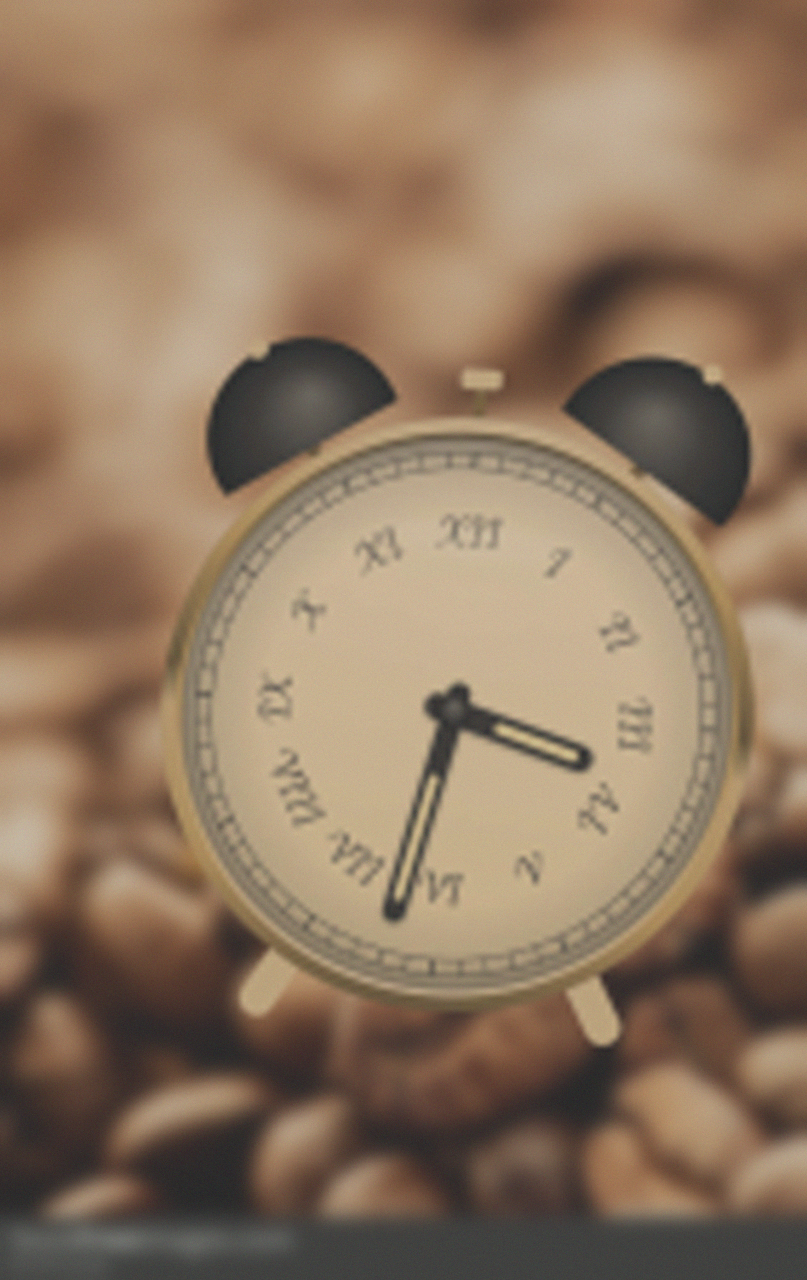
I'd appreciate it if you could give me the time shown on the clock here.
3:32
